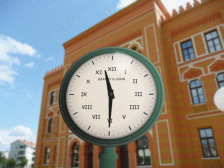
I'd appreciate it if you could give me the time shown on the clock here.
11:30
